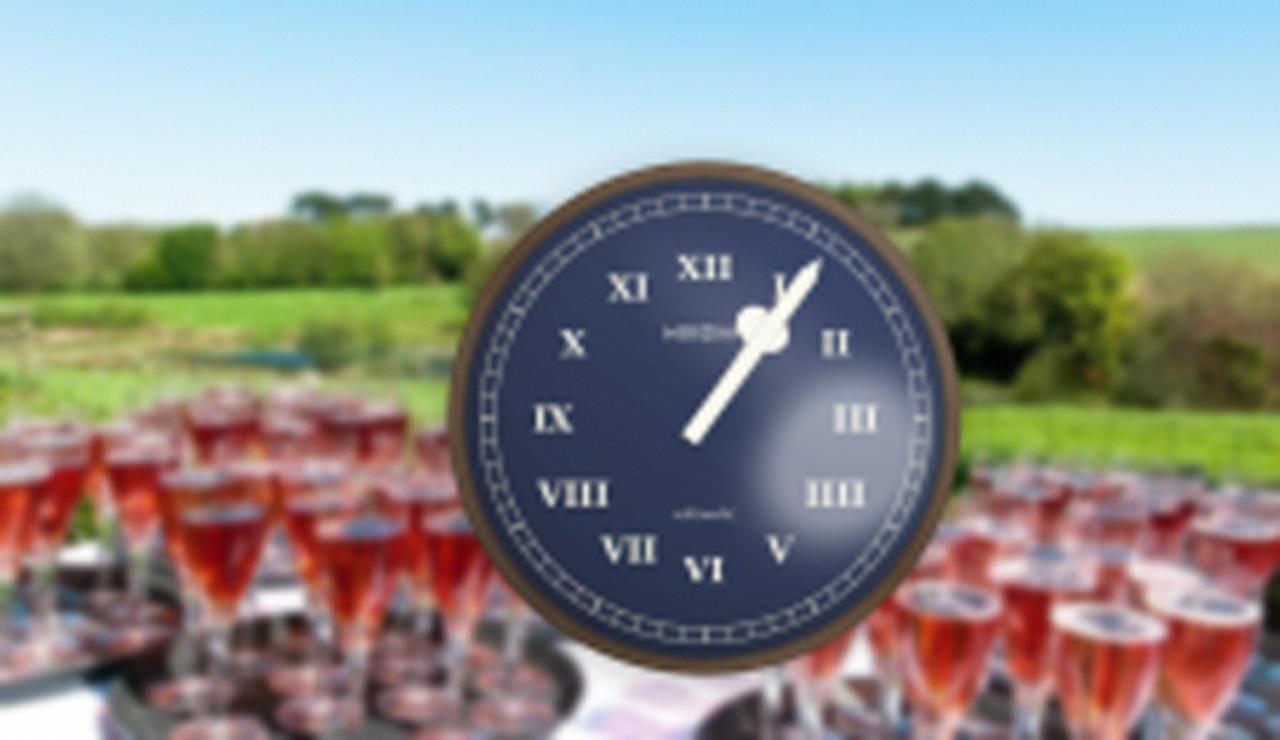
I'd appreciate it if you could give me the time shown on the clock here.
1:06
